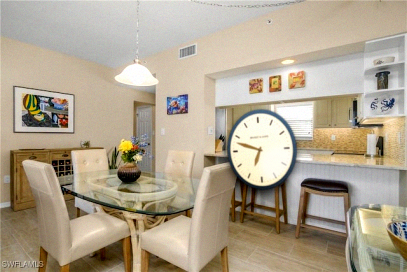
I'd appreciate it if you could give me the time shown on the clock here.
6:48
